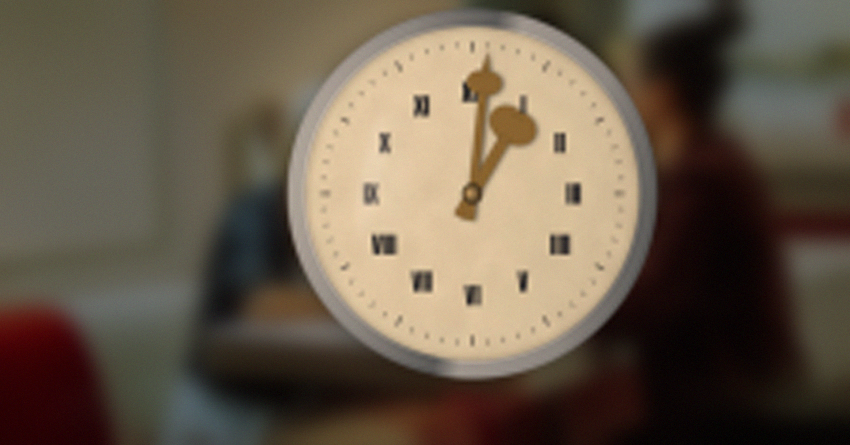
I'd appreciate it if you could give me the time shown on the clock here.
1:01
